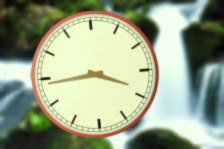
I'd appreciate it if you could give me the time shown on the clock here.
3:44
